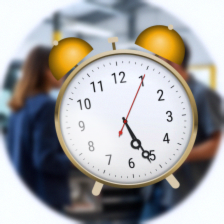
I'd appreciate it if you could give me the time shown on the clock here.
5:26:05
